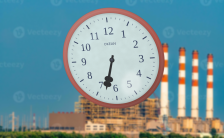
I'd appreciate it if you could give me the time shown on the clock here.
6:33
